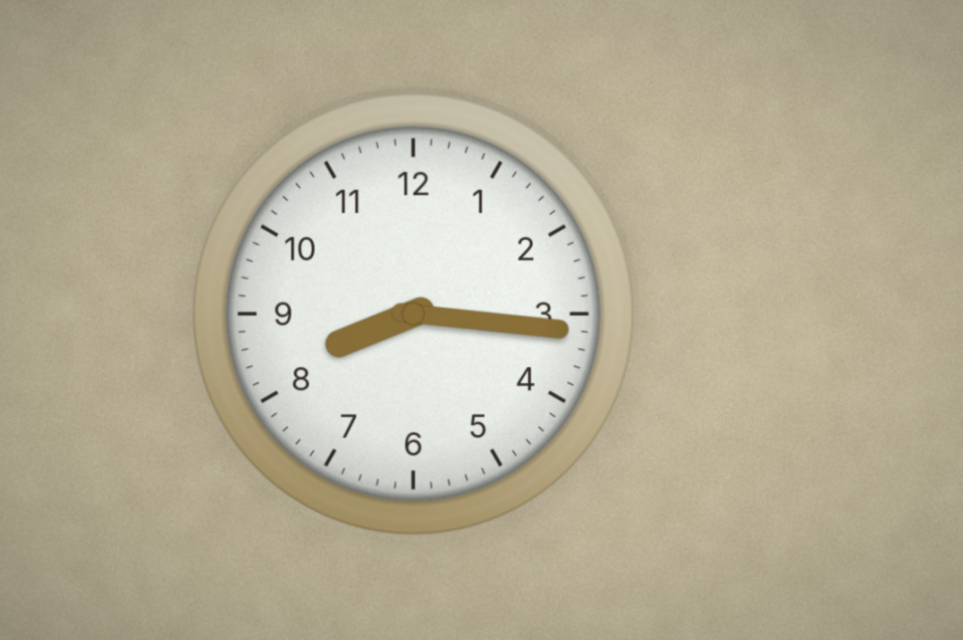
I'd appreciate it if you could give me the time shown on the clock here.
8:16
